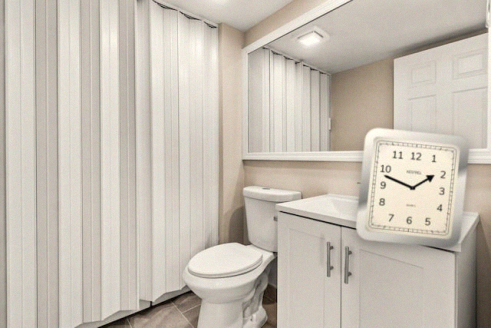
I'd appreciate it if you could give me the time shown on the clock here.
1:48
